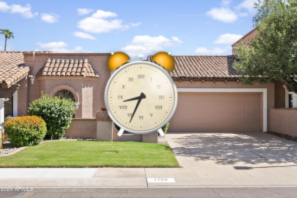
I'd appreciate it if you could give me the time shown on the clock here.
8:34
